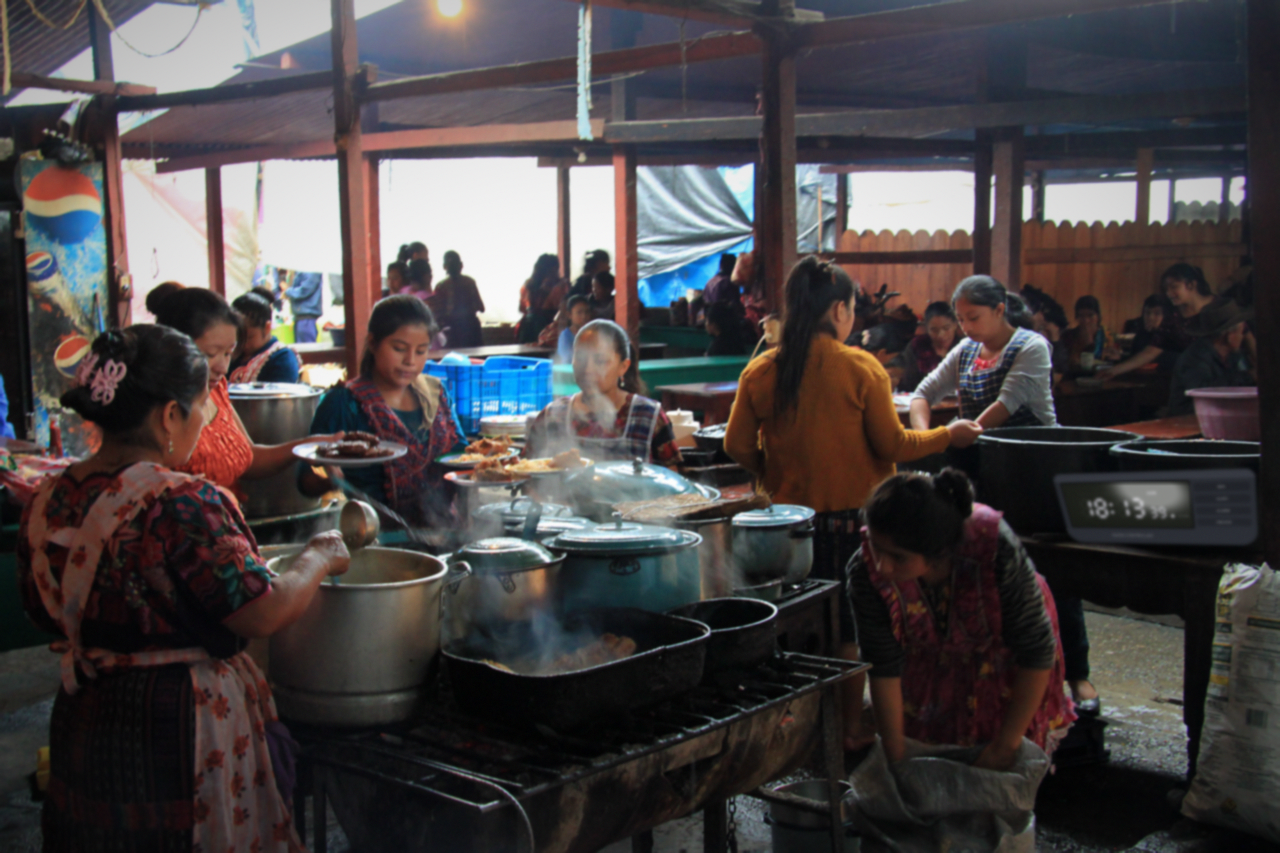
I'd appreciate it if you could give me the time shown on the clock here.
18:13
